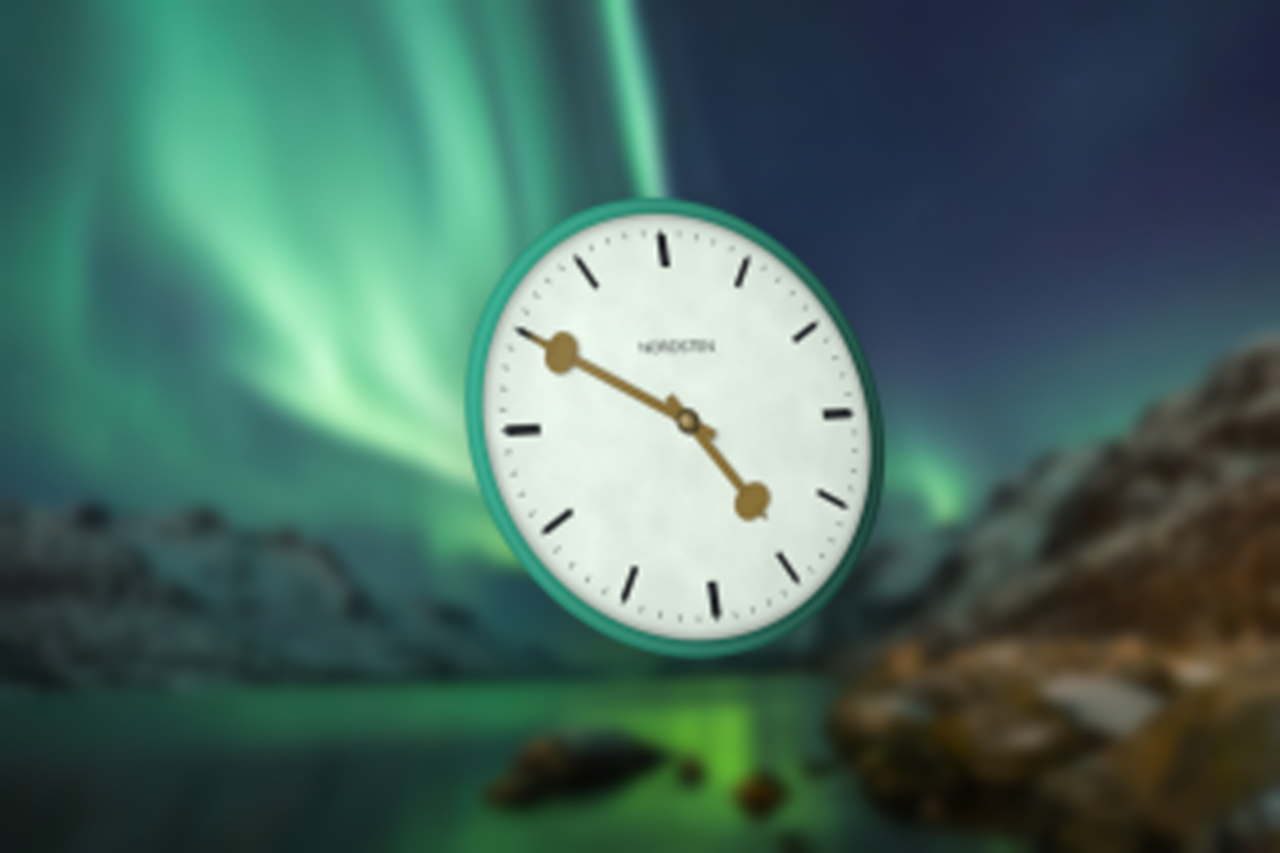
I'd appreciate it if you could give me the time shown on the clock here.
4:50
